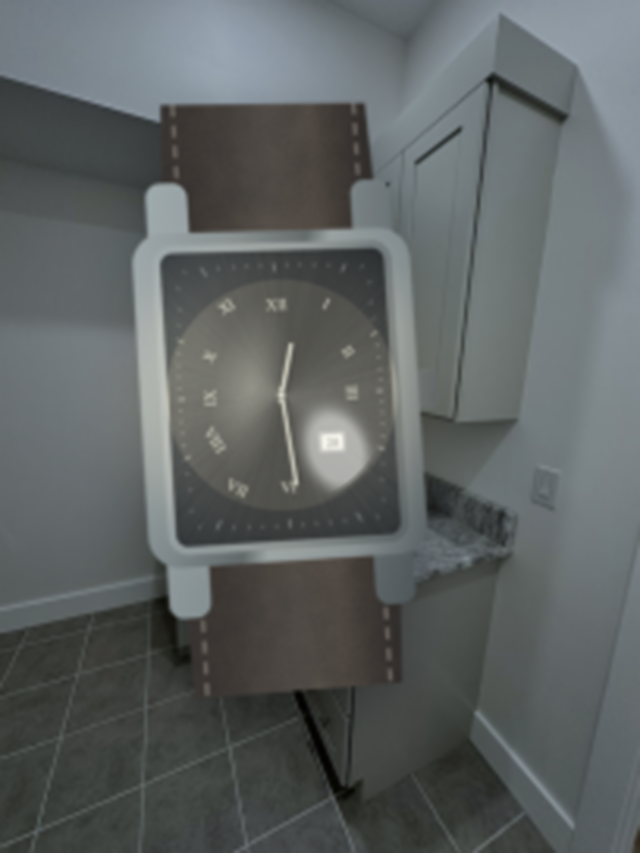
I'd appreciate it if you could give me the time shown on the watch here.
12:29
